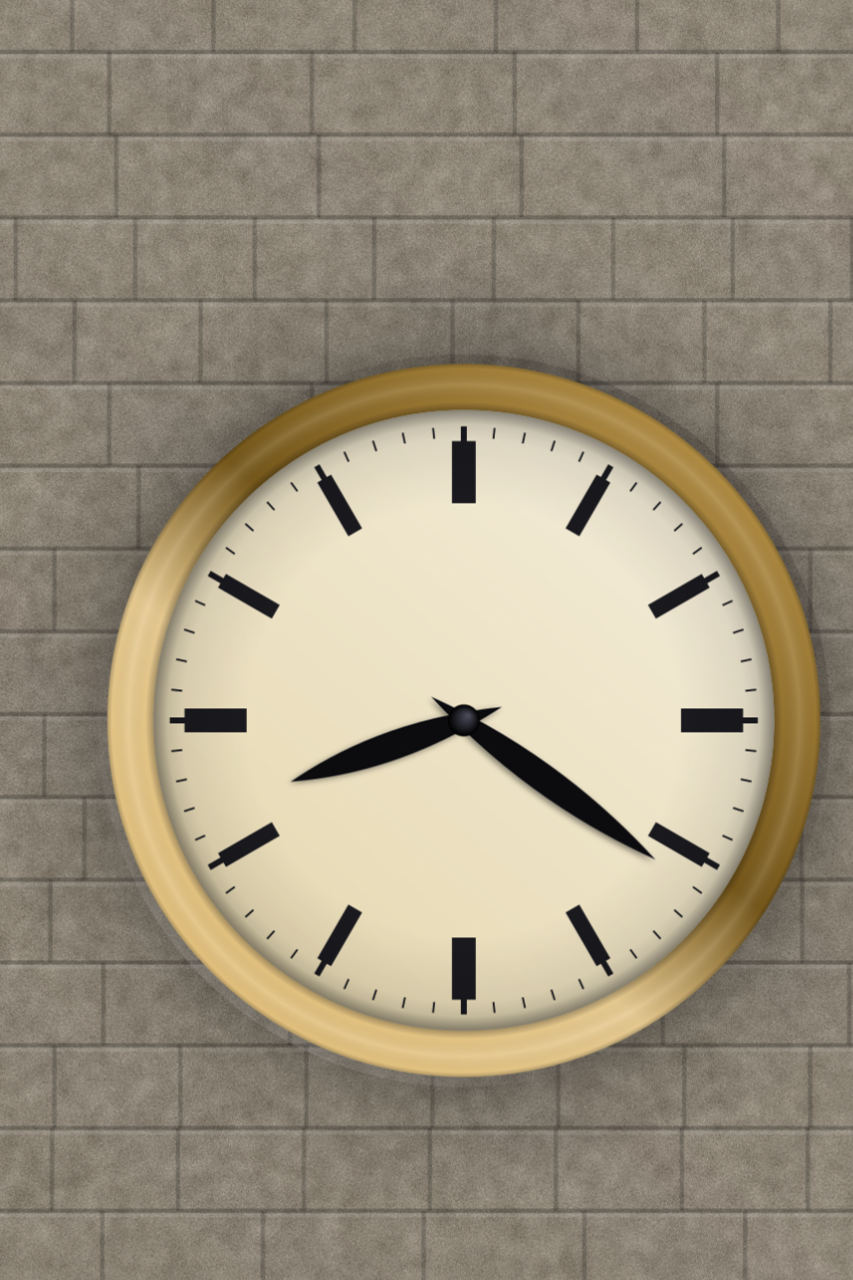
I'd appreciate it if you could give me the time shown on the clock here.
8:21
